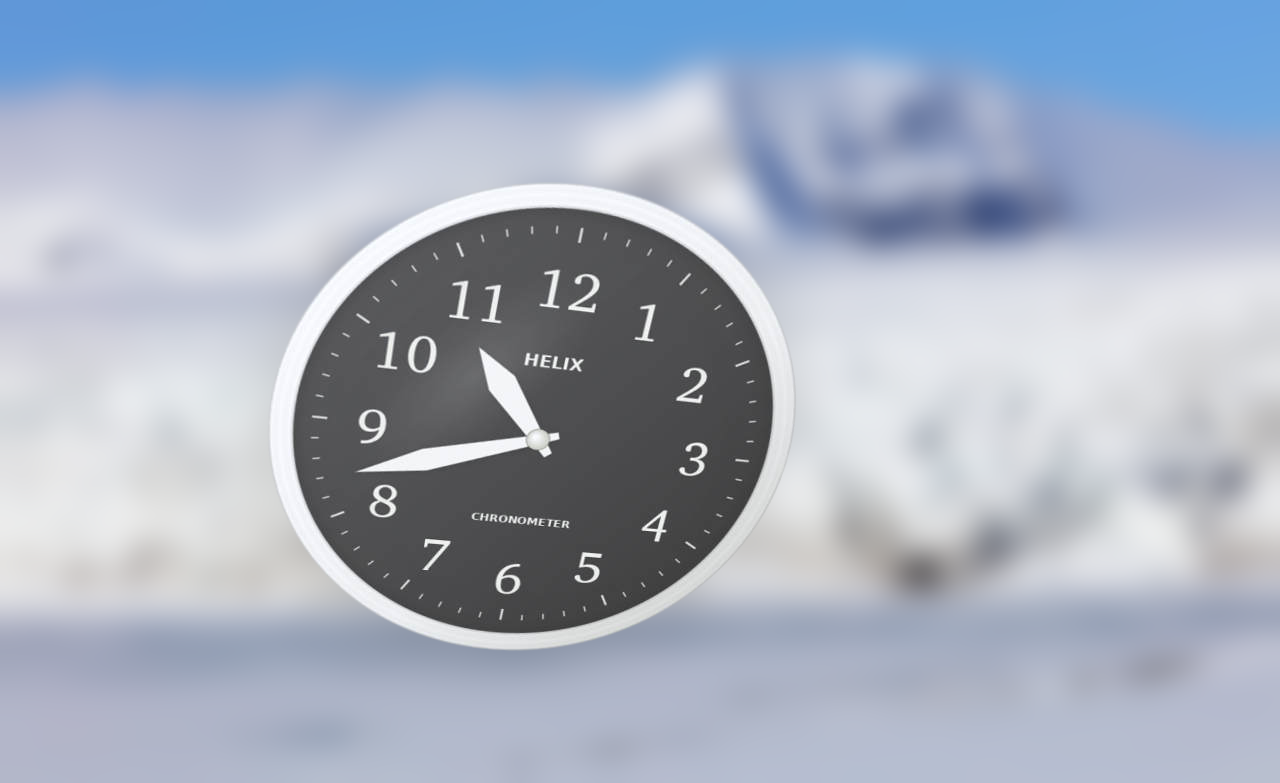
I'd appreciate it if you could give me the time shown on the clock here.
10:42
